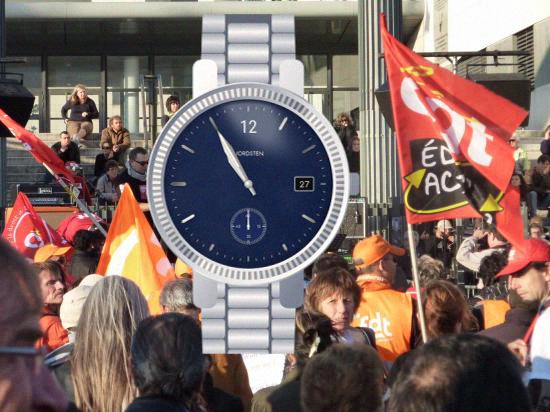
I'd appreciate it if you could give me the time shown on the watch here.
10:55
